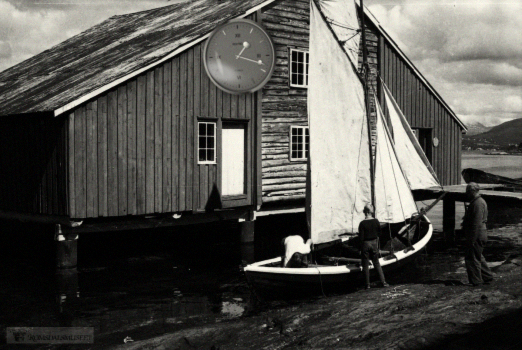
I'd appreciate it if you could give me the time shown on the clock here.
1:18
